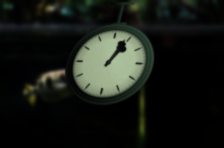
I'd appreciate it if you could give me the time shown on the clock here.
1:04
